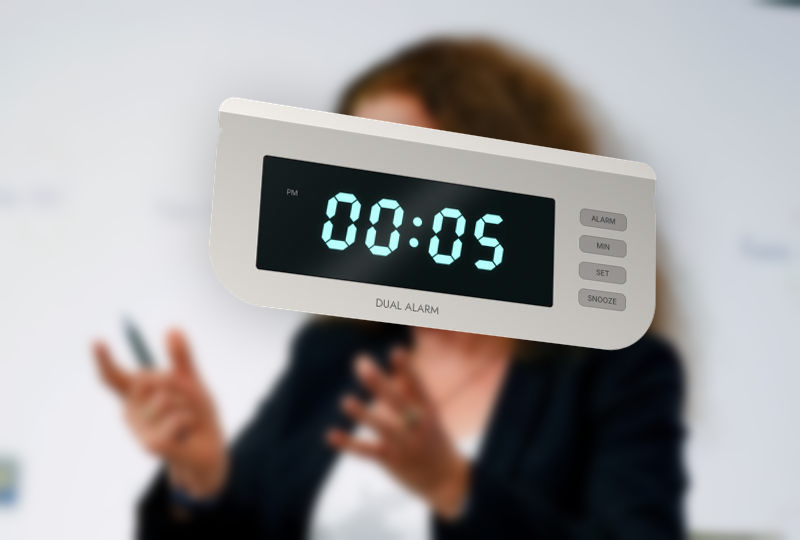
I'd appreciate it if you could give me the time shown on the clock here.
0:05
